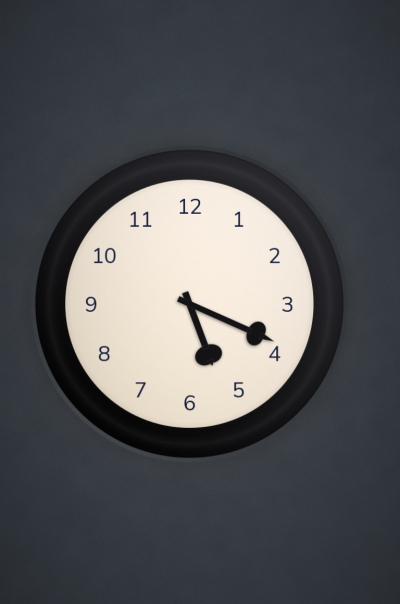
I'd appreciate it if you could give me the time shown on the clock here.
5:19
